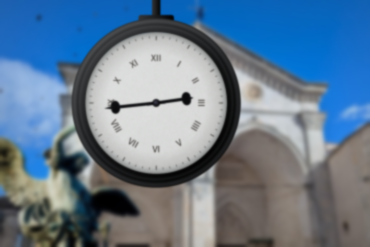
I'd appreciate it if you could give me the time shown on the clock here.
2:44
